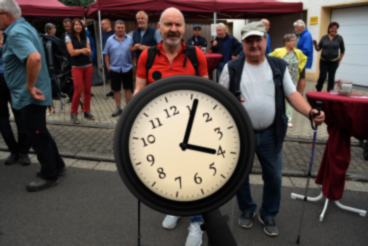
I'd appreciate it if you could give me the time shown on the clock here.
4:06
